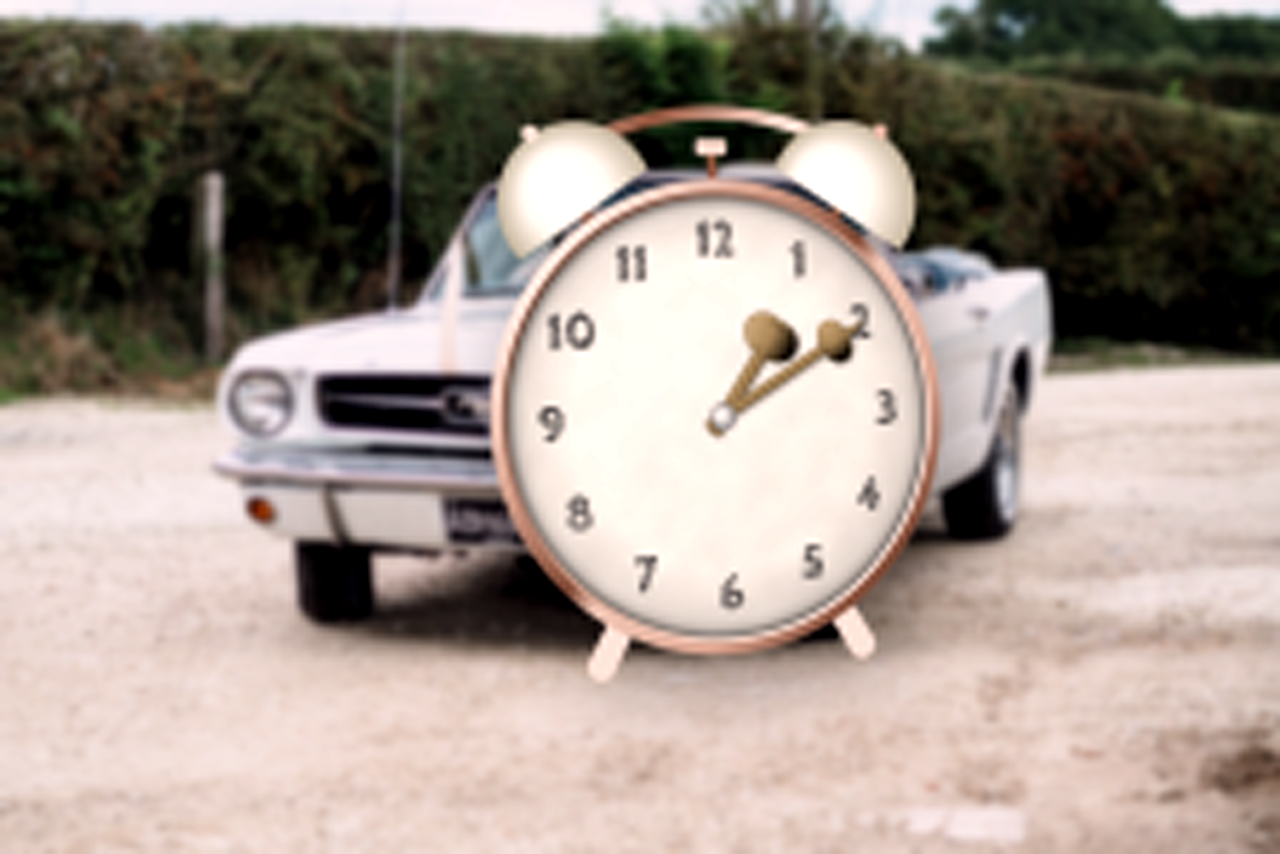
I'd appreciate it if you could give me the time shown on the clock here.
1:10
